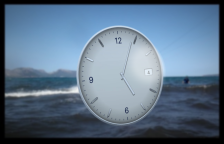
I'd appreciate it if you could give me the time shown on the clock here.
5:04
